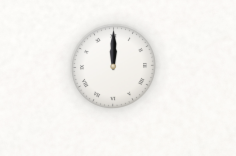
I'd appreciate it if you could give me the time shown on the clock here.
12:00
